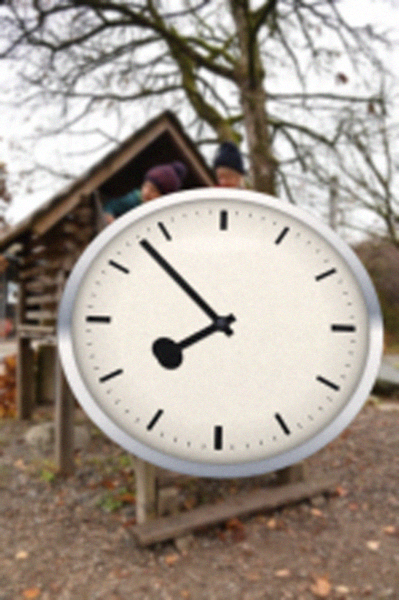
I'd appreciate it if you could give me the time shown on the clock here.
7:53
